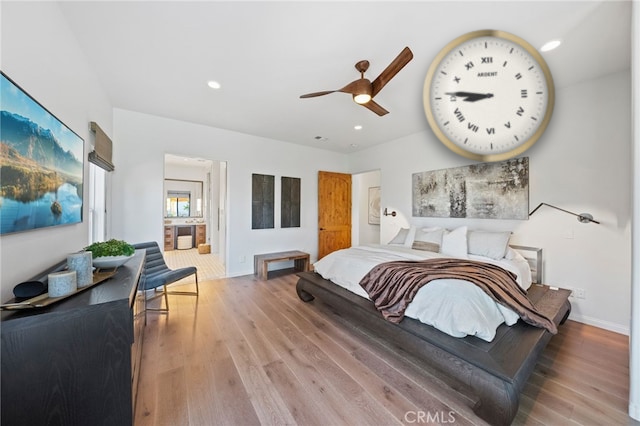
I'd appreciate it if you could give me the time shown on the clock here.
8:46
